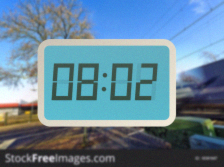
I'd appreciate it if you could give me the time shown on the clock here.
8:02
